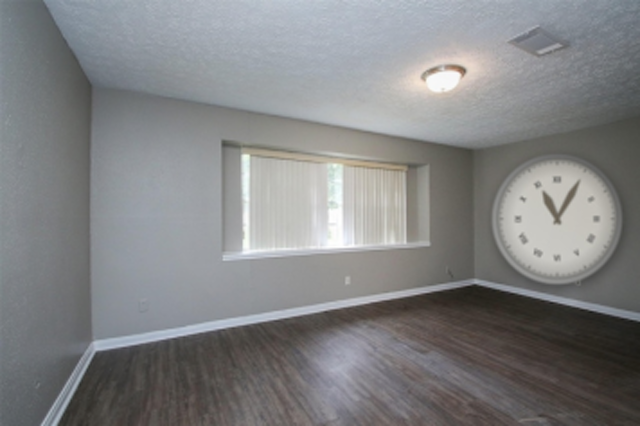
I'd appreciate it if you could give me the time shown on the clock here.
11:05
